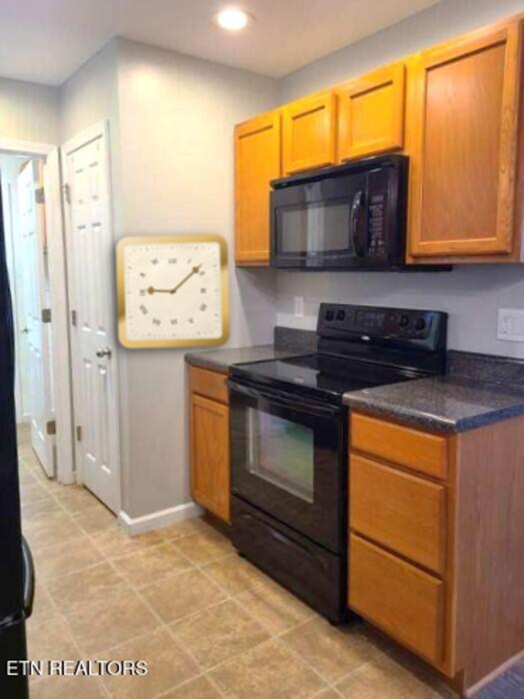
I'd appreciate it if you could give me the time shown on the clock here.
9:08
